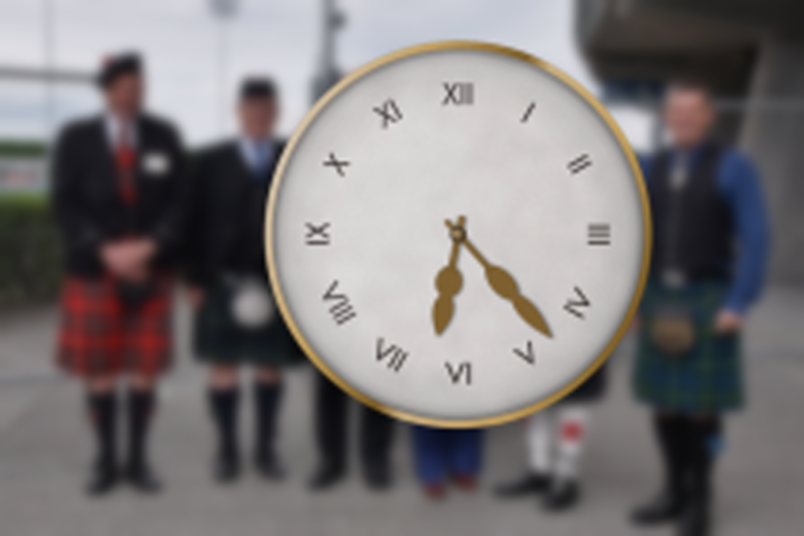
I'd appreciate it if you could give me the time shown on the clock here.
6:23
